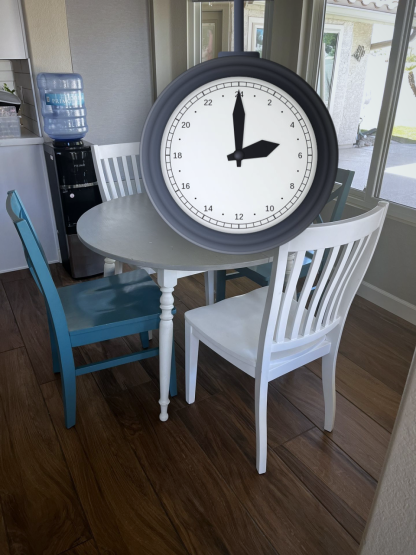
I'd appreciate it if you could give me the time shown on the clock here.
5:00
